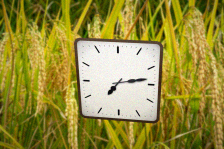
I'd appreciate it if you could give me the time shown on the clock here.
7:13
